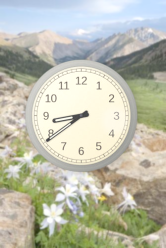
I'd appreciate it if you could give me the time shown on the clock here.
8:39
